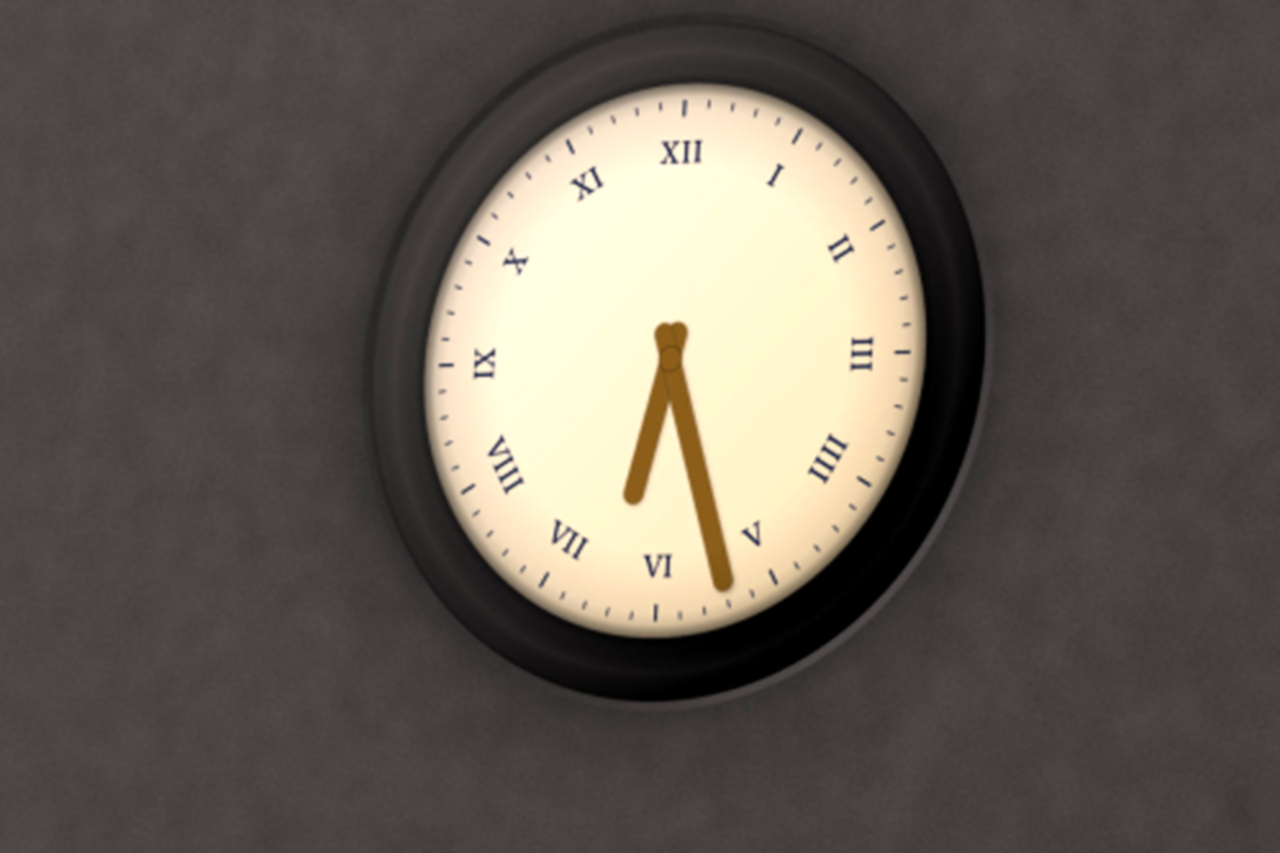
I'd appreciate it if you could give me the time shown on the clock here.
6:27
